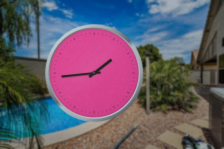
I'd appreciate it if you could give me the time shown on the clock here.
1:44
